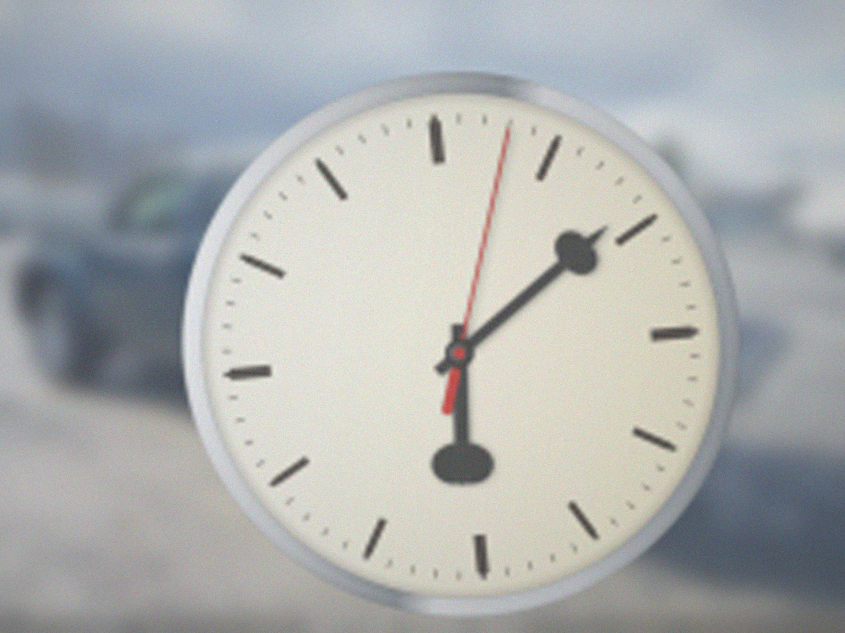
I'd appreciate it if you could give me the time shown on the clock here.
6:09:03
